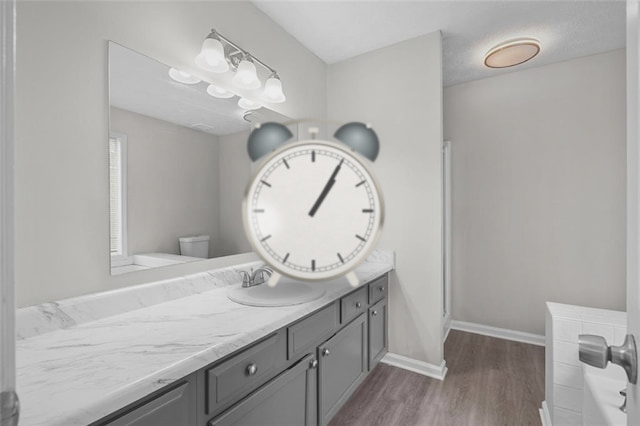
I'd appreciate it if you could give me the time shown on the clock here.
1:05
